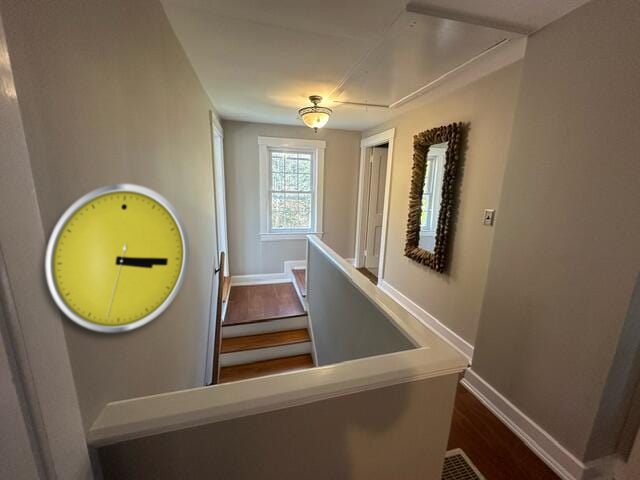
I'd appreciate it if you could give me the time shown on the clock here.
3:15:32
